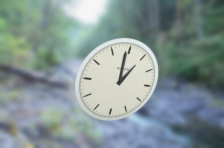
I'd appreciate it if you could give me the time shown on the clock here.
12:59
